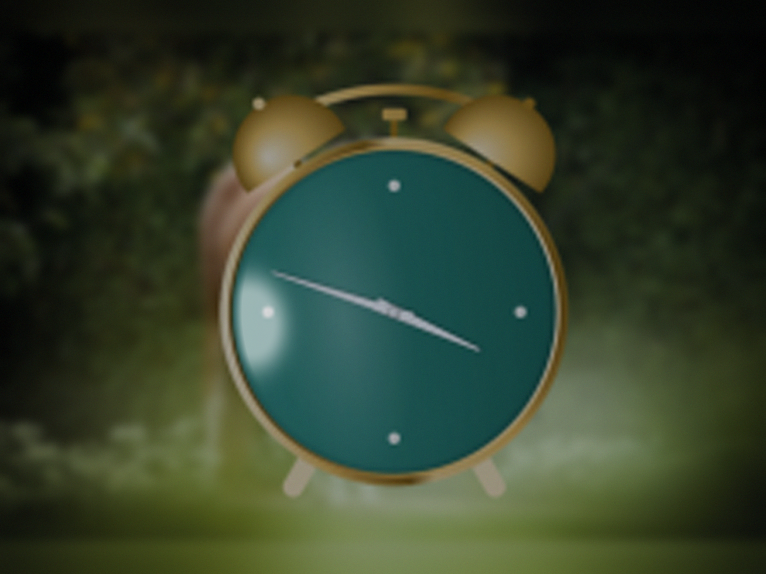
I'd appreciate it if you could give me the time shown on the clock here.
3:48
